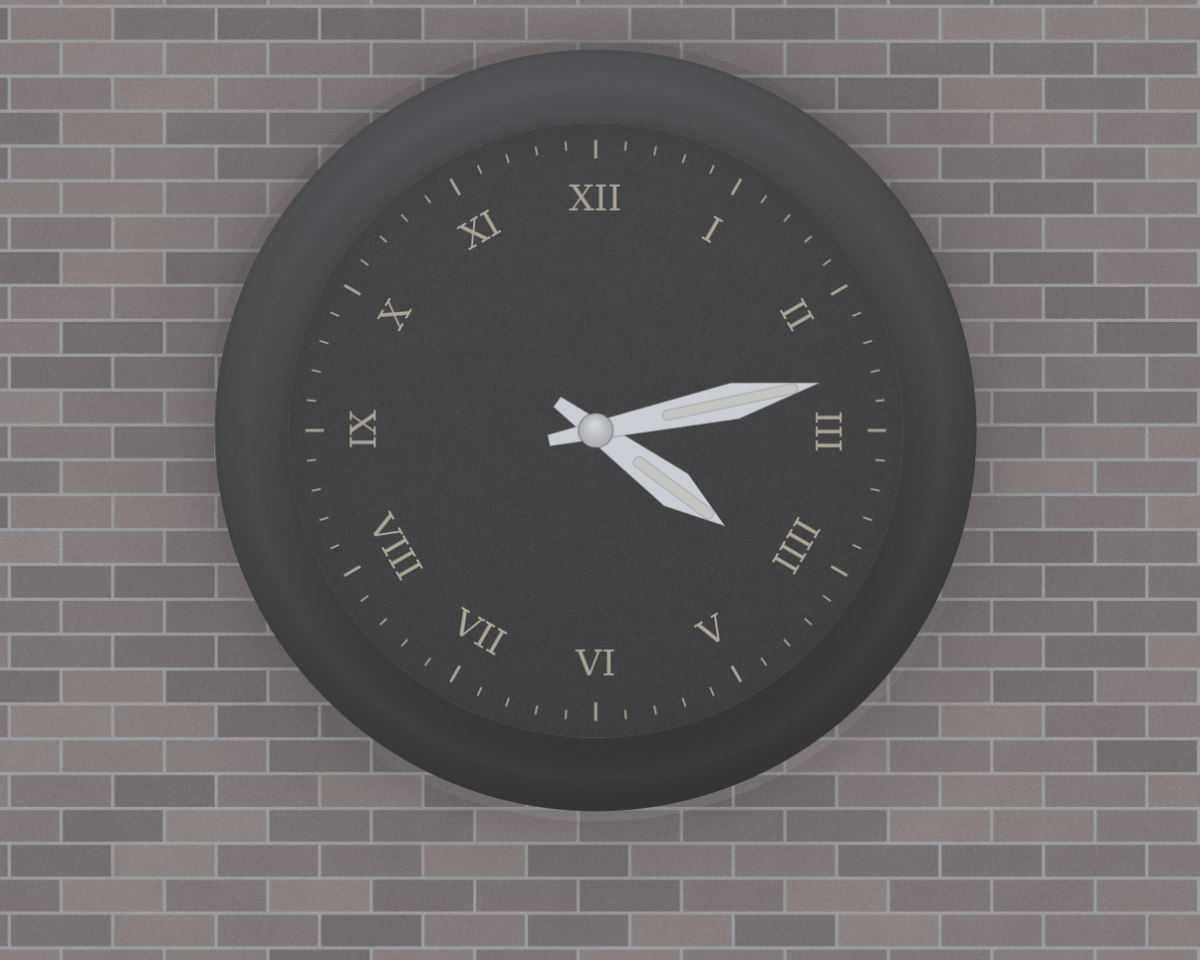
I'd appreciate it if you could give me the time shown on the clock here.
4:13
